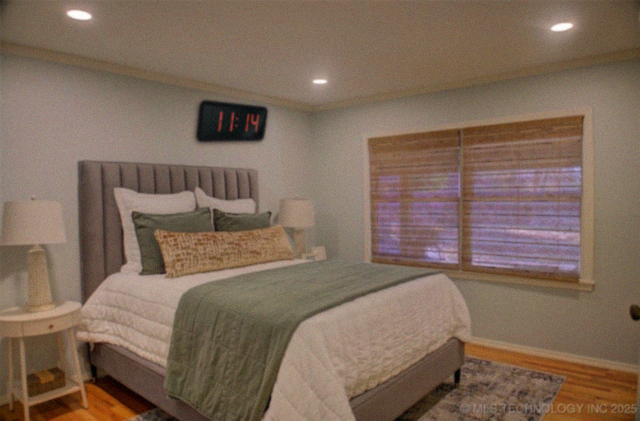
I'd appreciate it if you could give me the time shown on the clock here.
11:14
